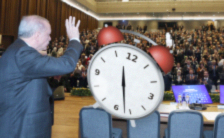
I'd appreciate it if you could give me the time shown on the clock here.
11:27
